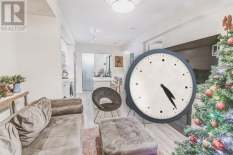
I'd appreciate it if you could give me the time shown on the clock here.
4:24
